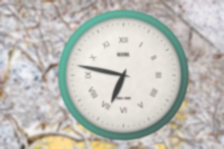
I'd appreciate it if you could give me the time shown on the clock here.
6:47
